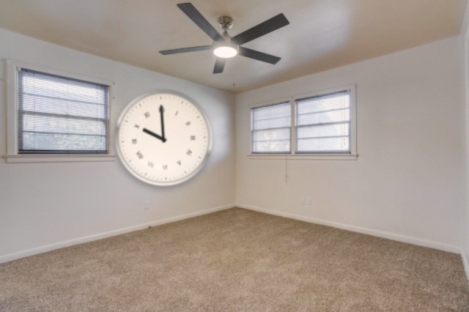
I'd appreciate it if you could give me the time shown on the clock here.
10:00
